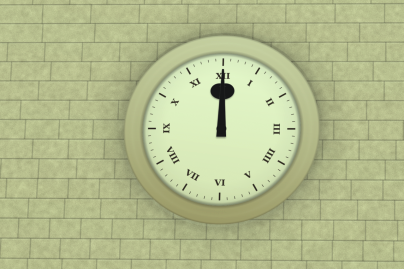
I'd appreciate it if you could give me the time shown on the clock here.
12:00
